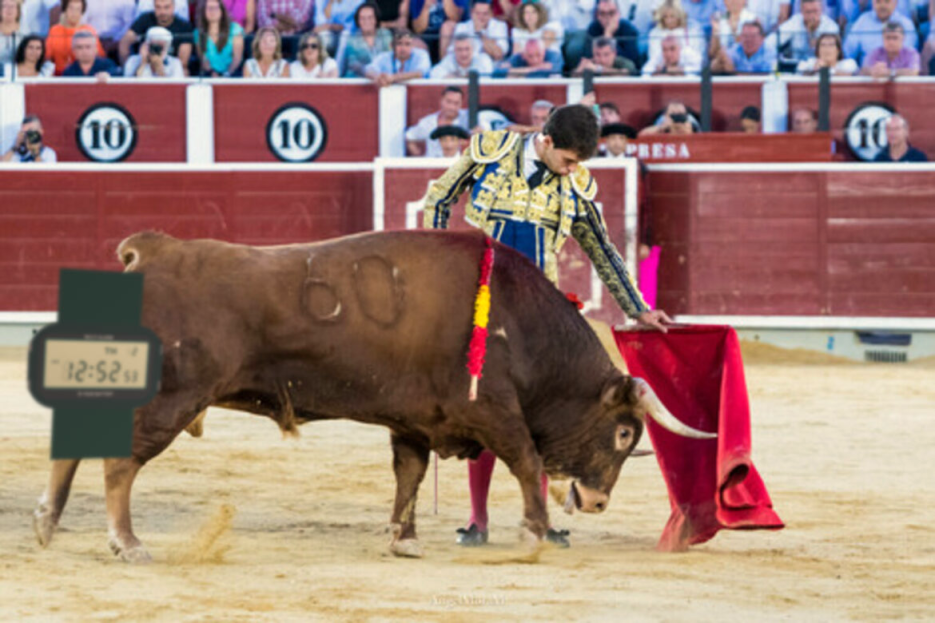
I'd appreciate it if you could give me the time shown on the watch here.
12:52
